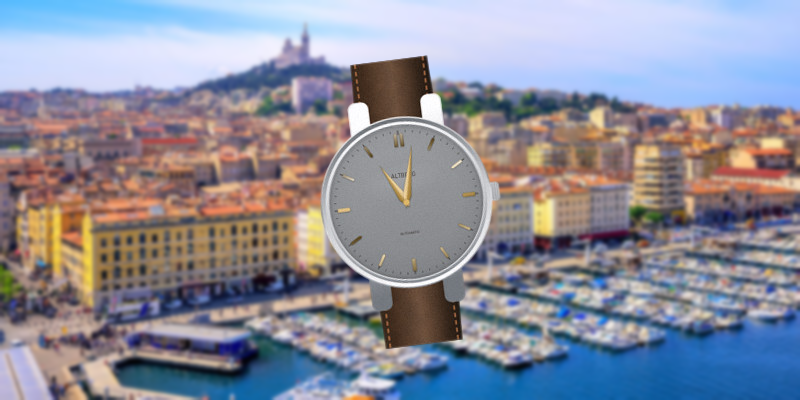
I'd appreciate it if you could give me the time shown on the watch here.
11:02
